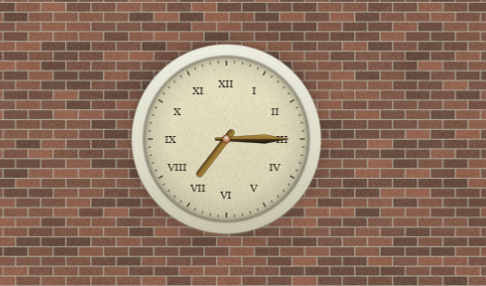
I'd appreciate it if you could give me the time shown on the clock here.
7:15
